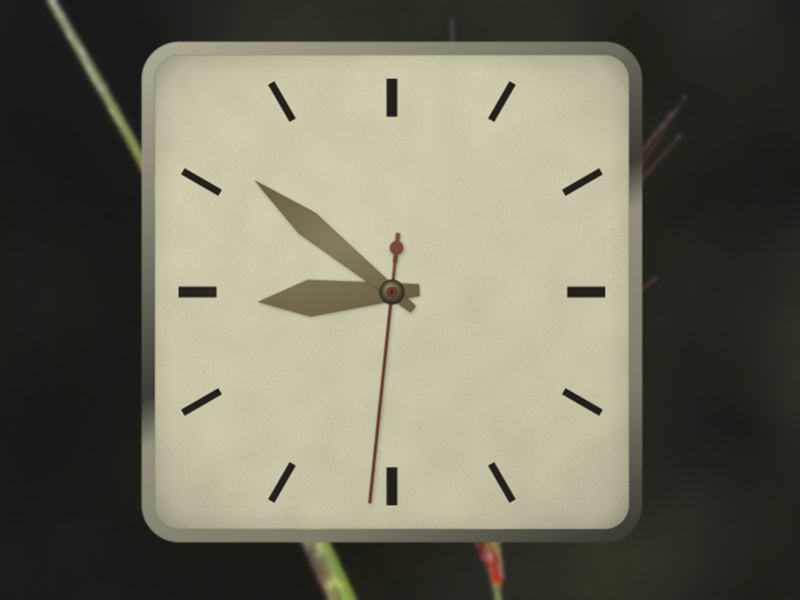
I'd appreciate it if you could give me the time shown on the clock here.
8:51:31
